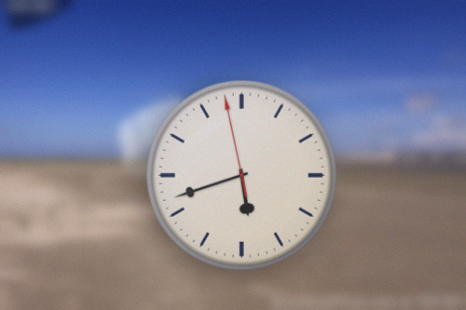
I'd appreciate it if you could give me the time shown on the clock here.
5:41:58
